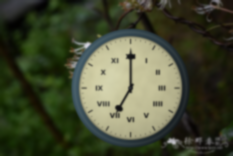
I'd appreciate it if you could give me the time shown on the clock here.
7:00
